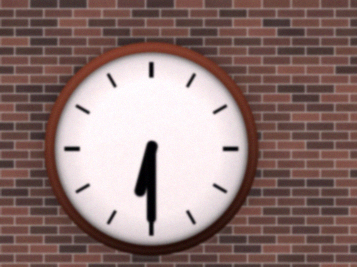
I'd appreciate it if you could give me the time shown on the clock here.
6:30
